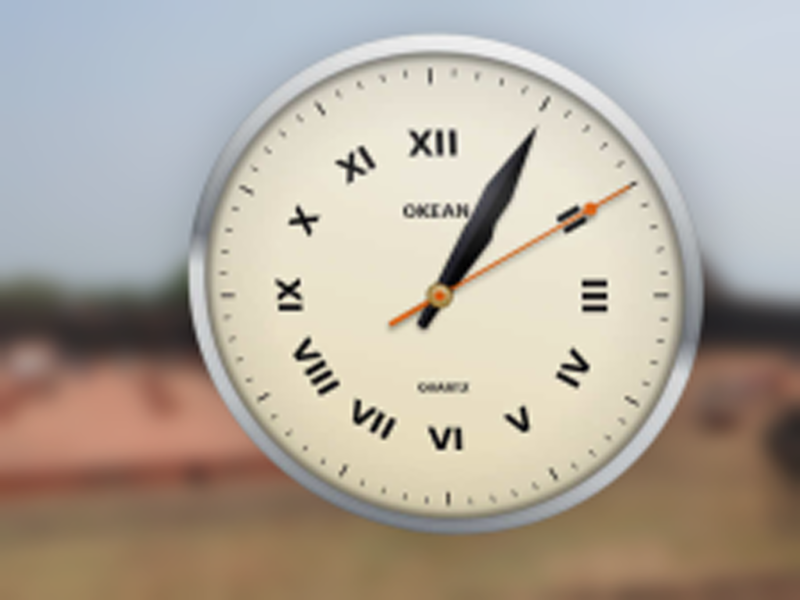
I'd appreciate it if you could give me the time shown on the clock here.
1:05:10
